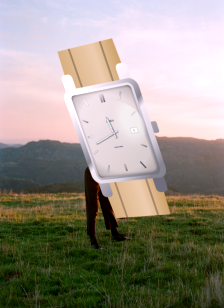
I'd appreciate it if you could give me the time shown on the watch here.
11:42
